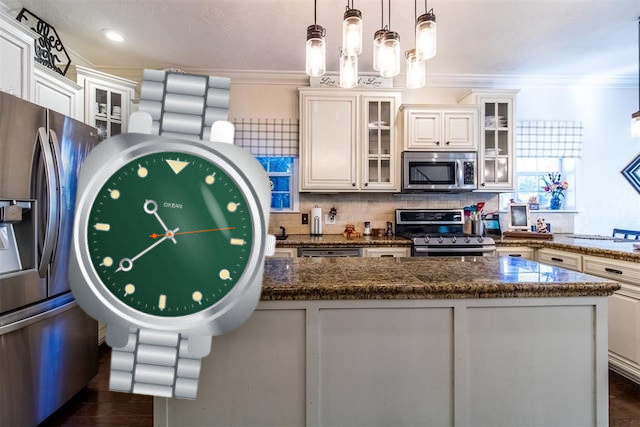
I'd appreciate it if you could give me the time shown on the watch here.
10:38:13
